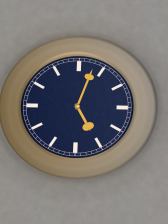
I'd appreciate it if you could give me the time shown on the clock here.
5:03
